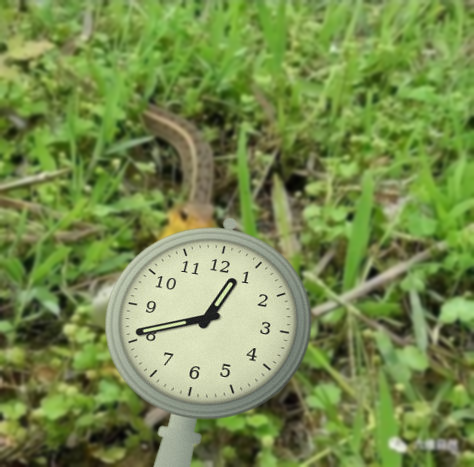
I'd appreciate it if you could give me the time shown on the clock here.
12:41
